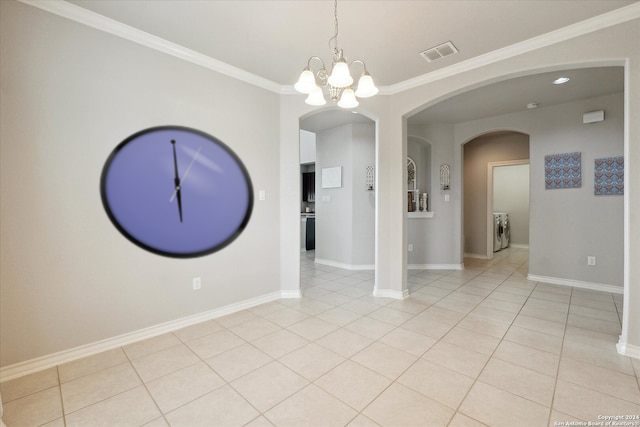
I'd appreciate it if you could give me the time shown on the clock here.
6:00:05
